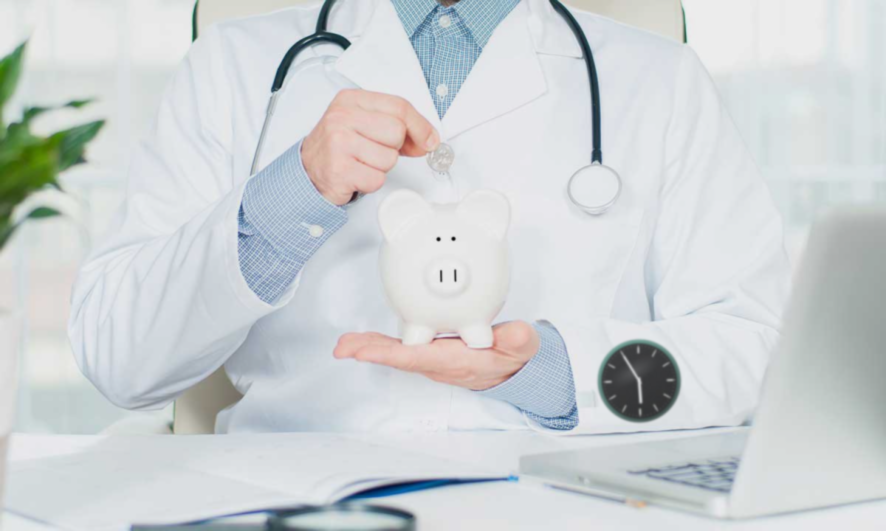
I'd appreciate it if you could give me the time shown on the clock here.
5:55
